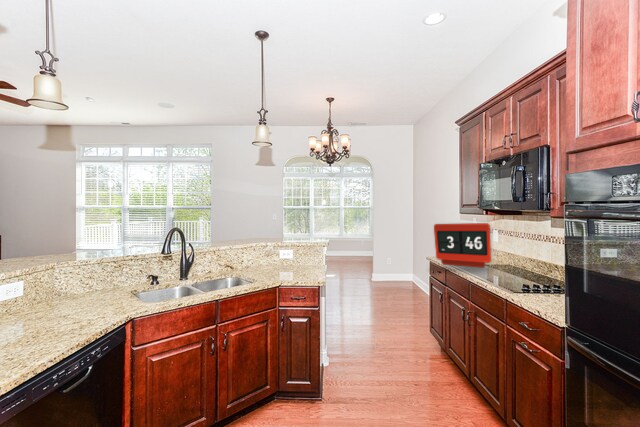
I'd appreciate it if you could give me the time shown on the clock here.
3:46
